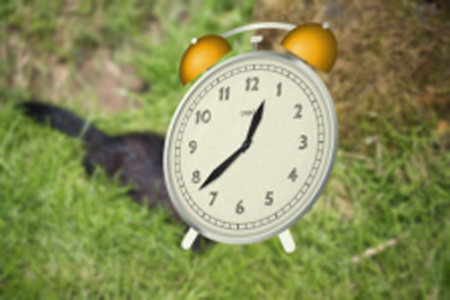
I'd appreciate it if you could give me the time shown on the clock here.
12:38
